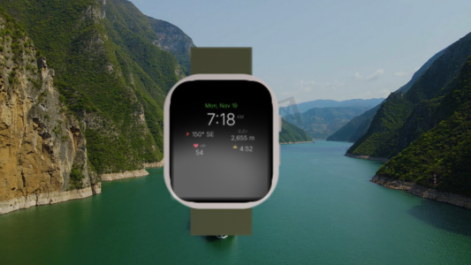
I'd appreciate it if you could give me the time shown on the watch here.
7:18
